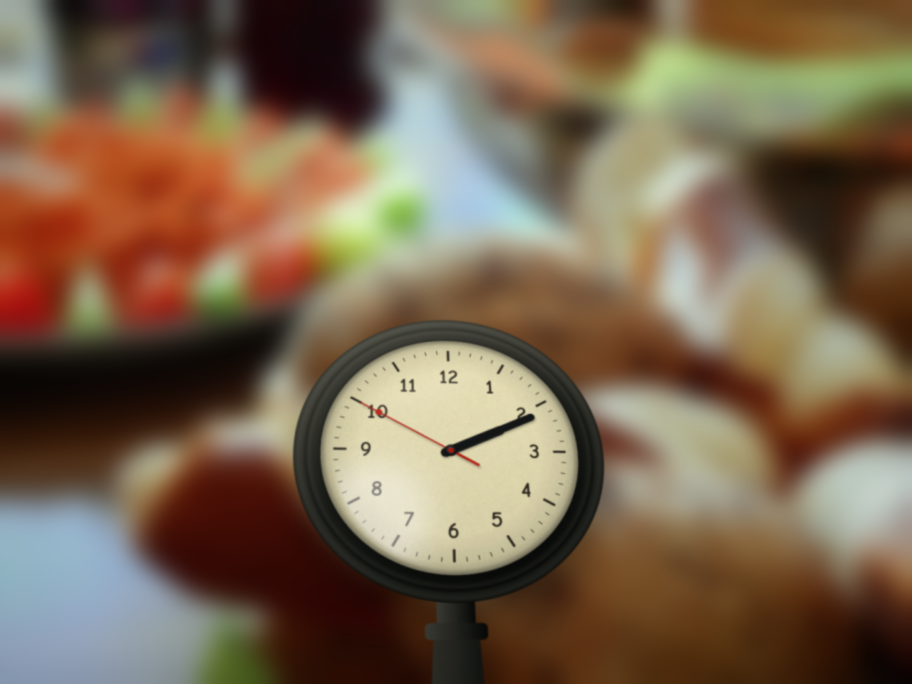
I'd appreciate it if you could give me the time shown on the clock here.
2:10:50
